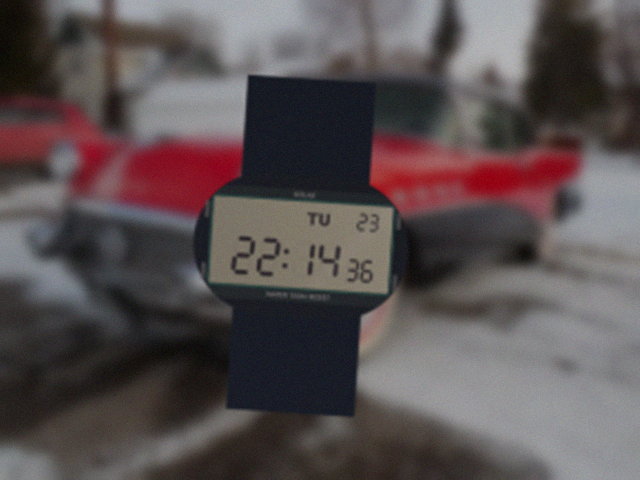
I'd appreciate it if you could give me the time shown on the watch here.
22:14:36
